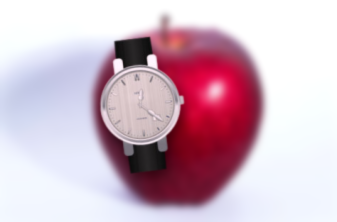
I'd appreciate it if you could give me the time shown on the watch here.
12:22
